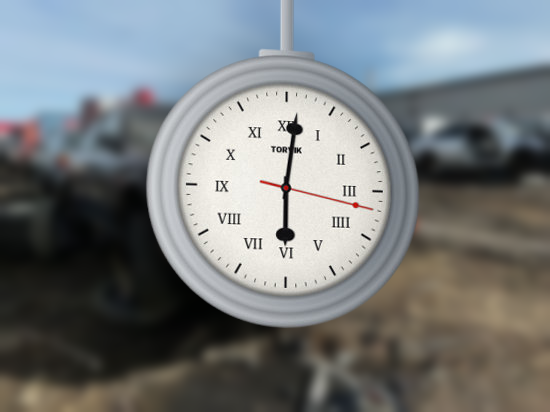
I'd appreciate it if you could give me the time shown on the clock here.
6:01:17
